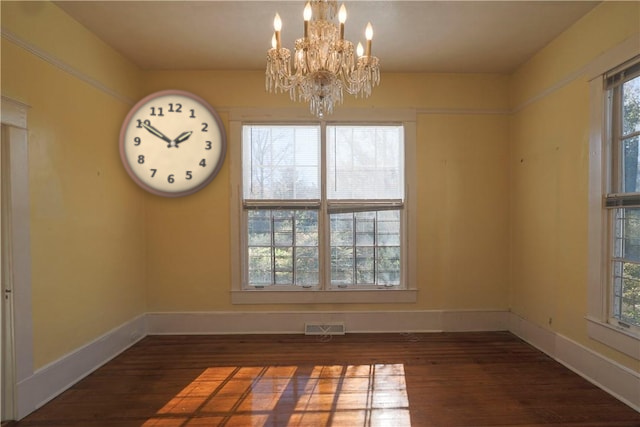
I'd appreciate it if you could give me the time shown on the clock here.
1:50
